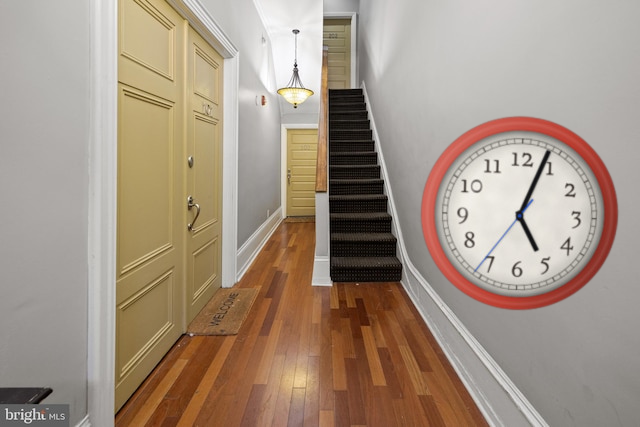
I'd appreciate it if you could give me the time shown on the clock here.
5:03:36
